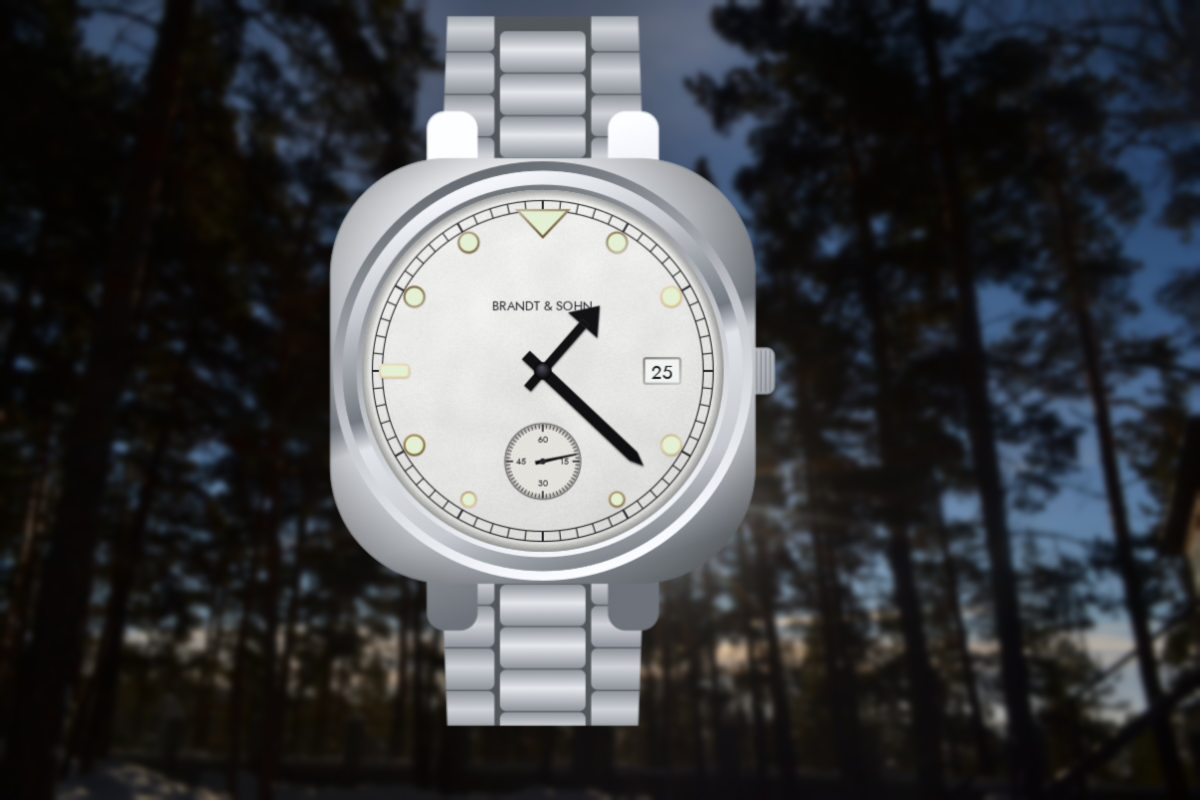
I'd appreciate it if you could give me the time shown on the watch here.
1:22:13
